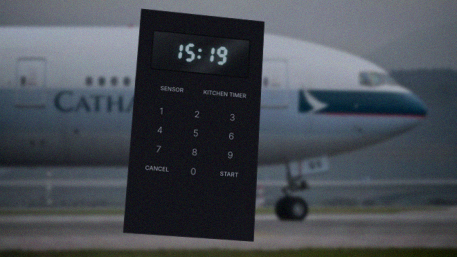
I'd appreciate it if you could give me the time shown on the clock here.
15:19
